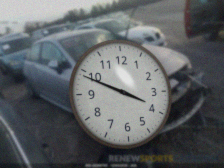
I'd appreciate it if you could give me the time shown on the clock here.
3:49
